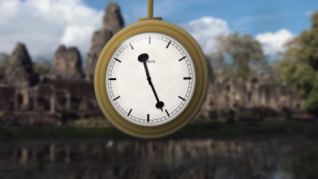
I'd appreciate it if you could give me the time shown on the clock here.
11:26
